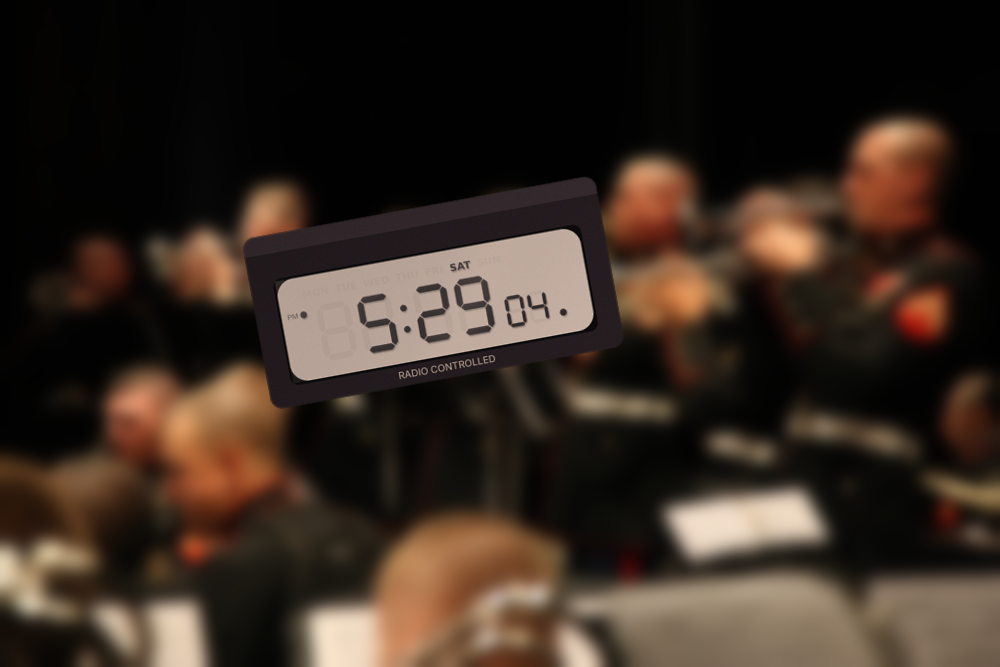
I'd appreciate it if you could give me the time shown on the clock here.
5:29:04
